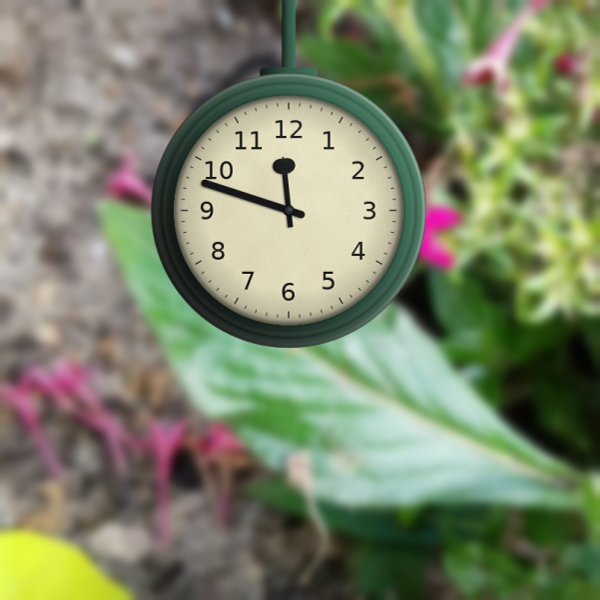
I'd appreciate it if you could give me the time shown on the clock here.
11:48
